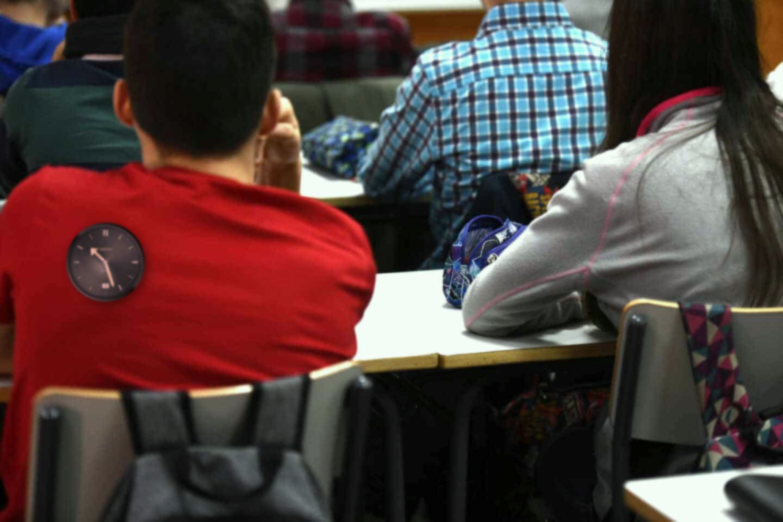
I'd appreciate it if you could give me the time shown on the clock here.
10:27
